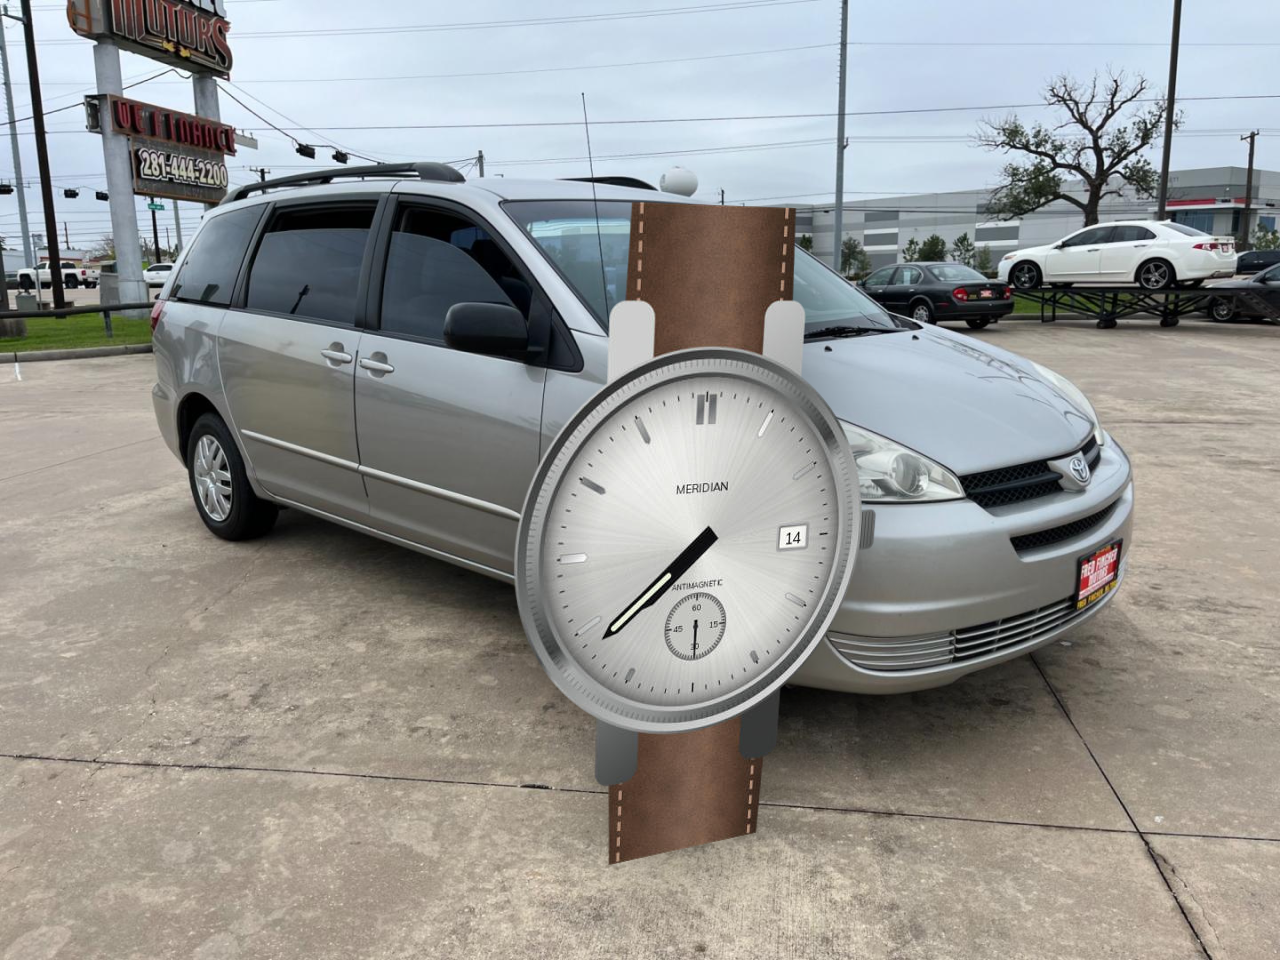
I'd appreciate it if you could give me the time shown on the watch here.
7:38:30
